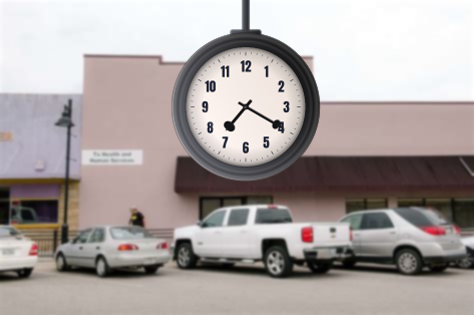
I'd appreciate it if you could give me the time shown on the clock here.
7:20
